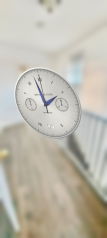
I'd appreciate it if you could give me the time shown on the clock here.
1:58
